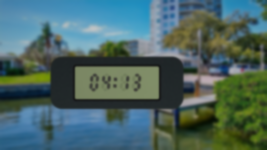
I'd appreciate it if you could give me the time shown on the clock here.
4:13
